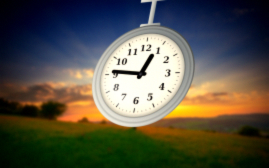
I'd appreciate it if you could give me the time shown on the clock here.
12:46
